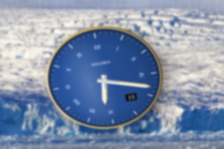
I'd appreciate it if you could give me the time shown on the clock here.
6:18
